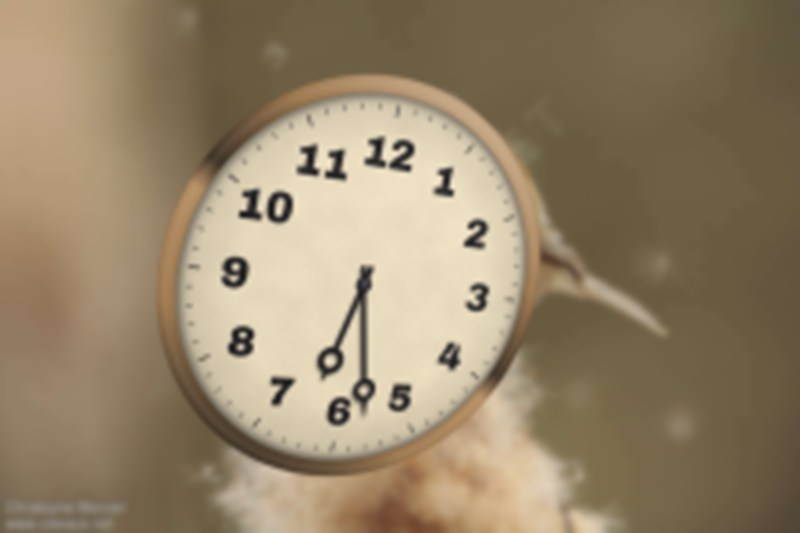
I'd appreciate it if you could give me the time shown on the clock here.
6:28
